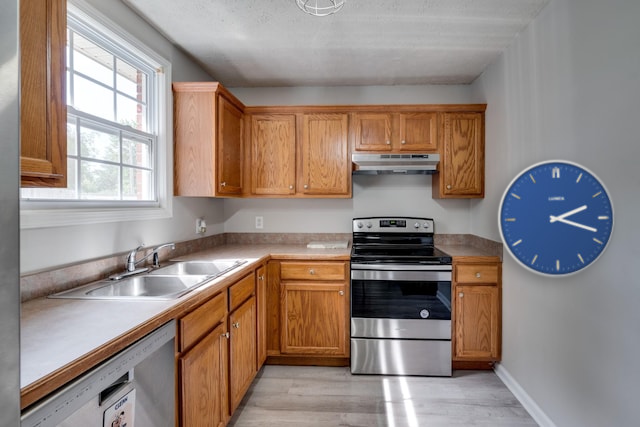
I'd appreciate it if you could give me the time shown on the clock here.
2:18
